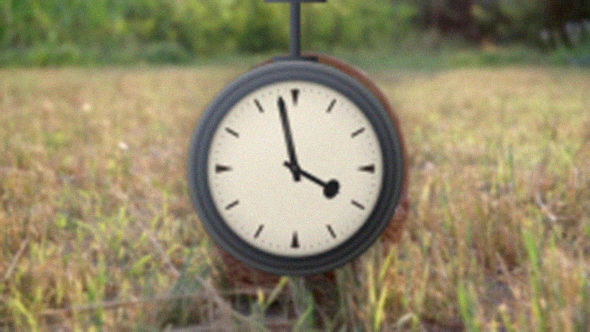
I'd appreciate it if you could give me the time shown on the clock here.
3:58
